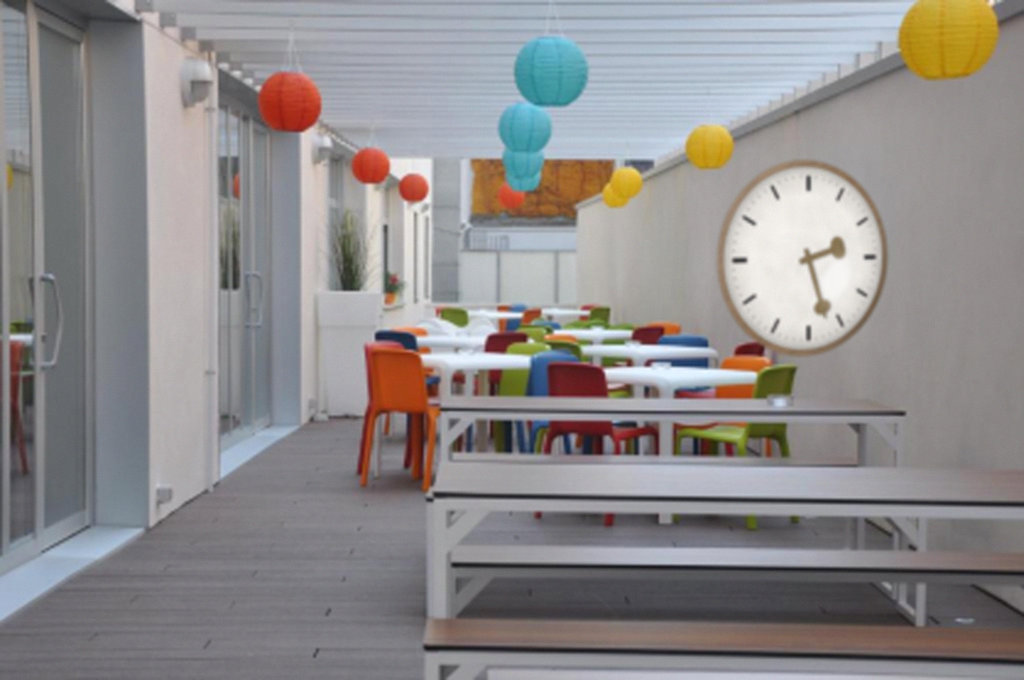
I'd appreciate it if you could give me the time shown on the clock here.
2:27
